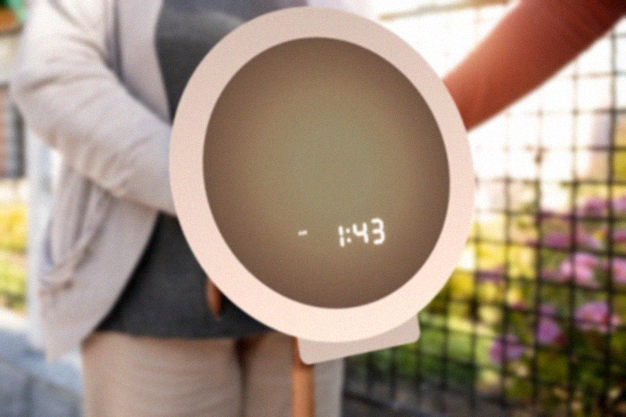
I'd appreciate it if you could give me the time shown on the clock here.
1:43
